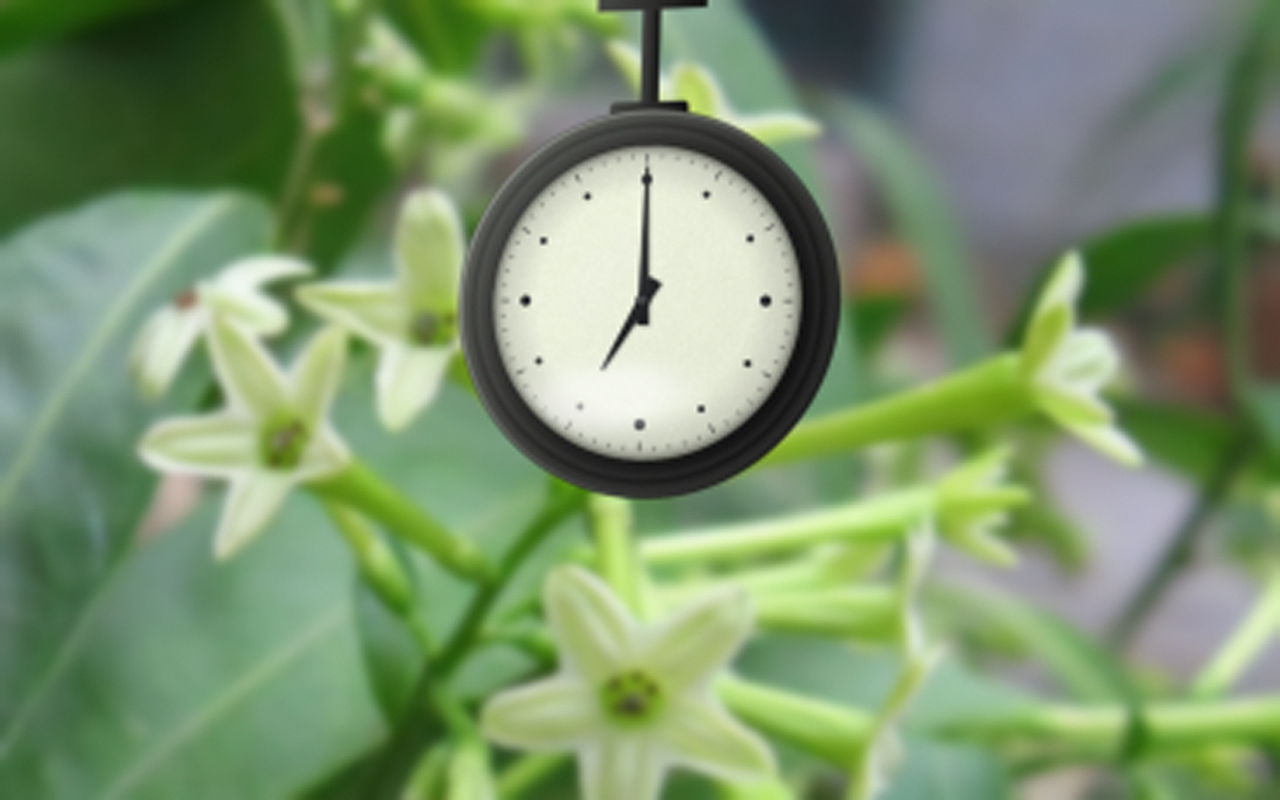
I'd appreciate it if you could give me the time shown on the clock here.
7:00
